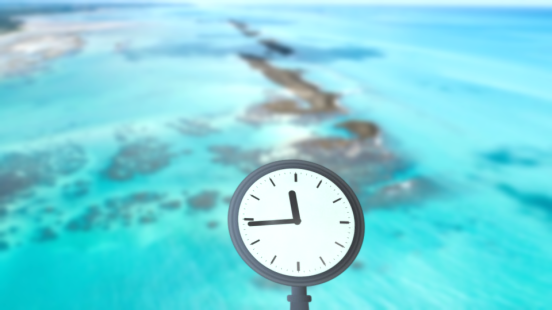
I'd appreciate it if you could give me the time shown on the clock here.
11:44
